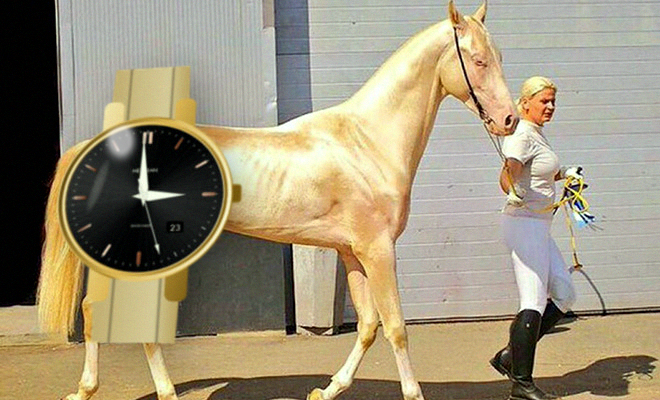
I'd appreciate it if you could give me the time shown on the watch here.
2:59:27
